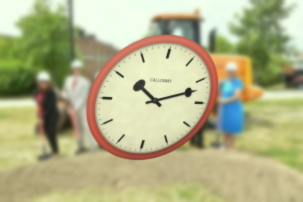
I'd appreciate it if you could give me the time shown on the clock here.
10:12
